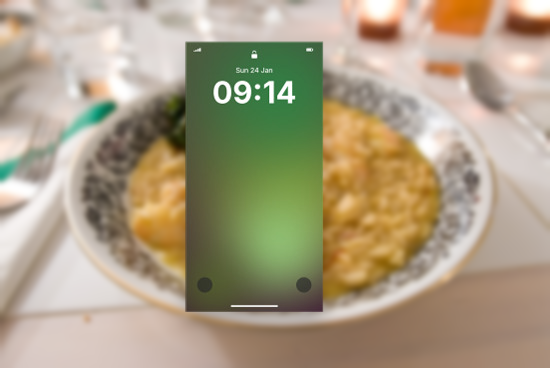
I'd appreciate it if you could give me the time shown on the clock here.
9:14
